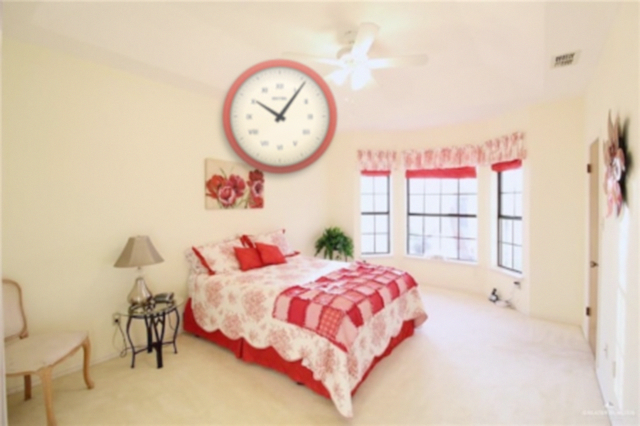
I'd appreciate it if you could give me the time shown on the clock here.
10:06
